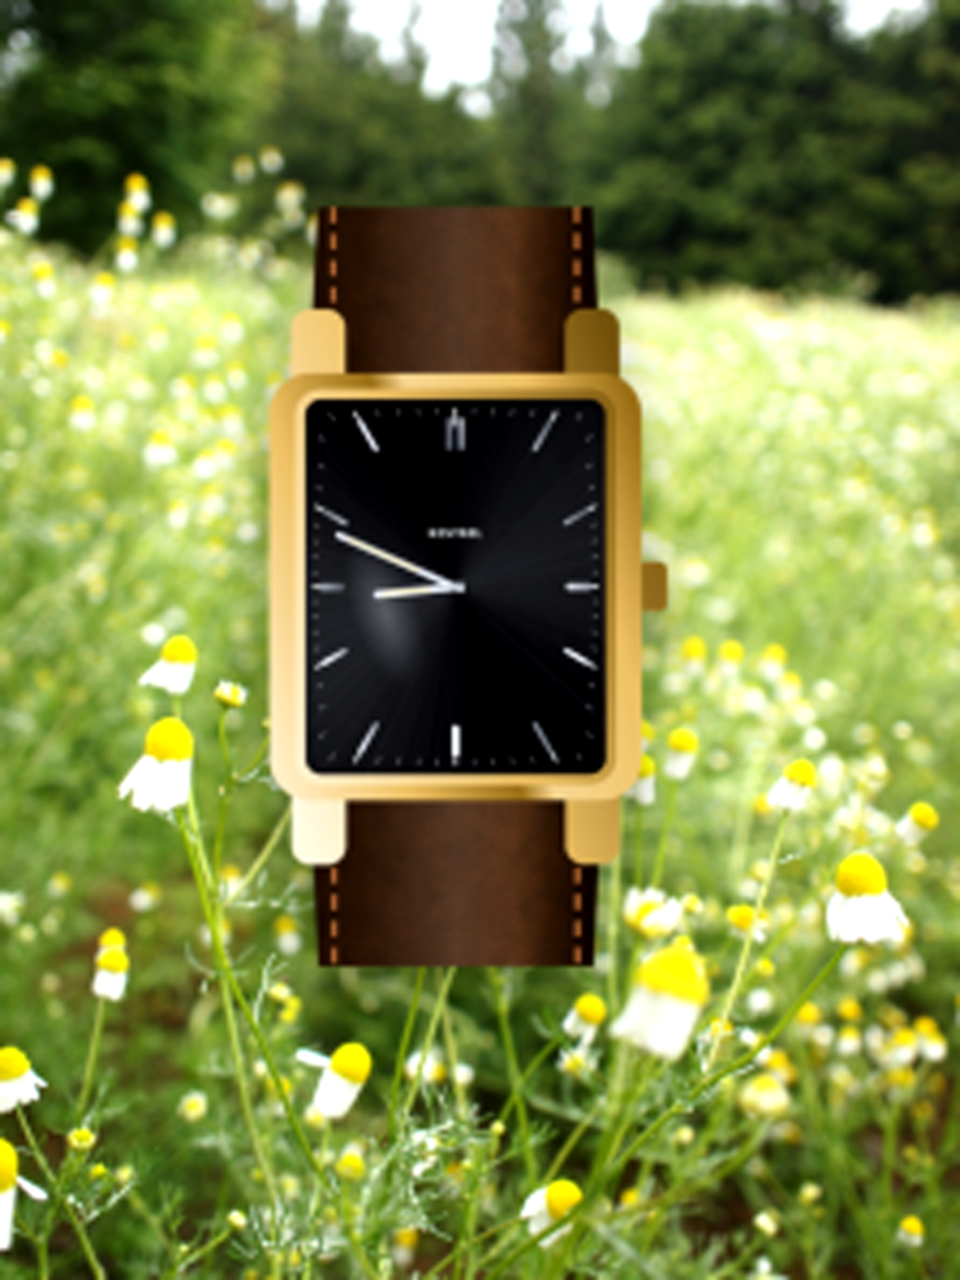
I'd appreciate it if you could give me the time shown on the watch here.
8:49
